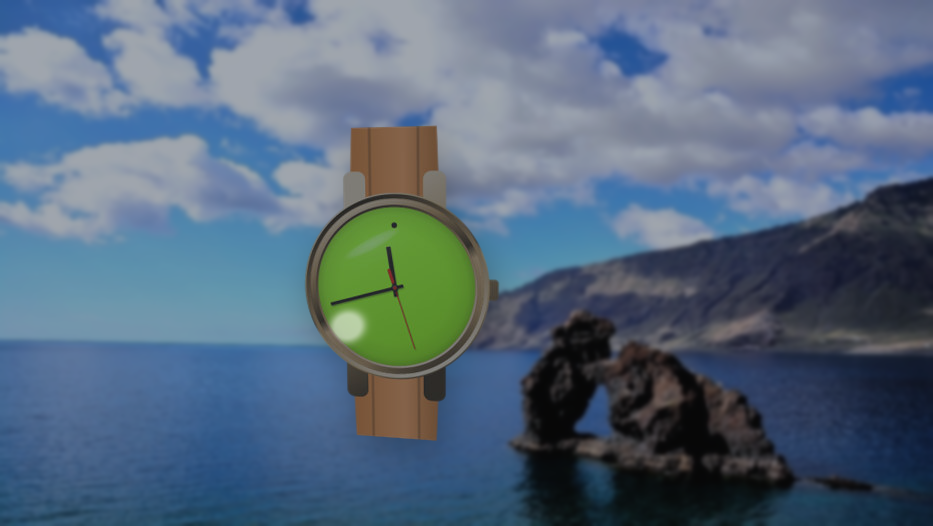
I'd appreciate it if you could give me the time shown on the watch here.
11:42:27
